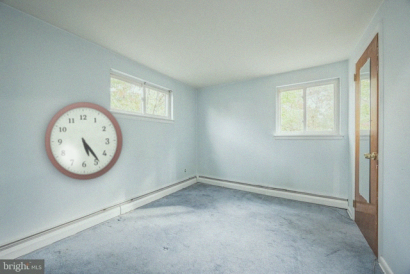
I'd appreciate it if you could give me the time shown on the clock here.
5:24
